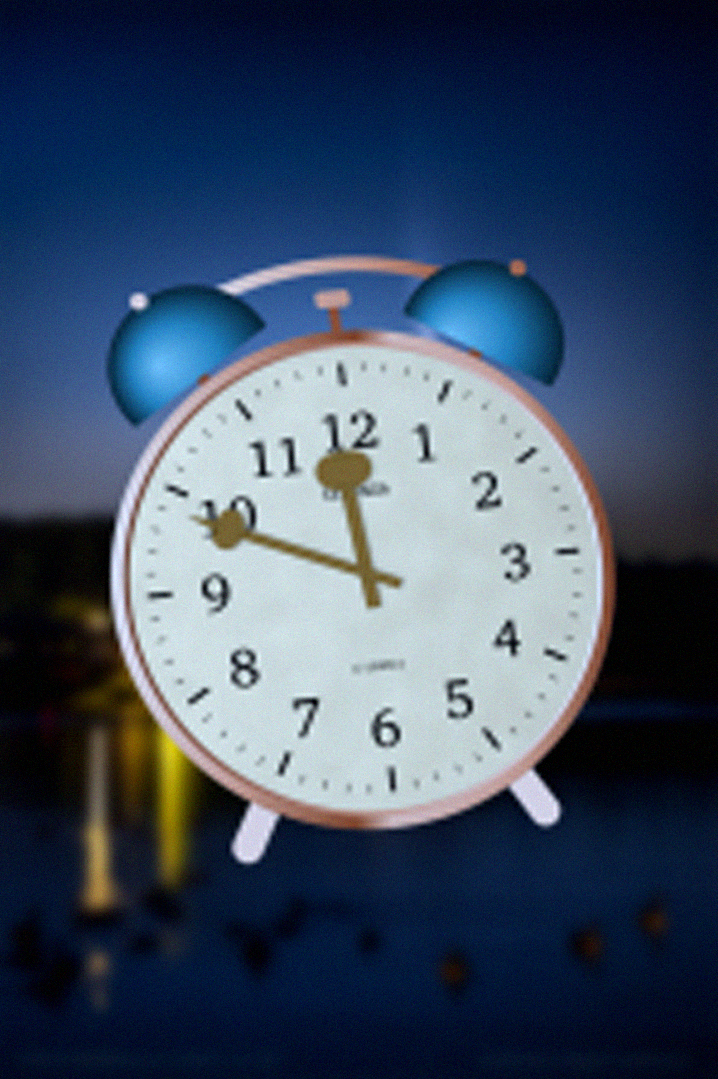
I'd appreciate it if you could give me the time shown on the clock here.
11:49
